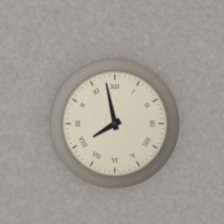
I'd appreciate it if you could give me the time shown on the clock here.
7:58
